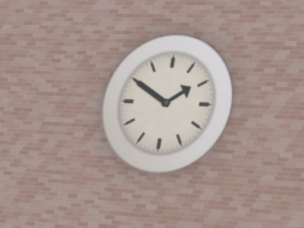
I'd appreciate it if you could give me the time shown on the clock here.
1:50
